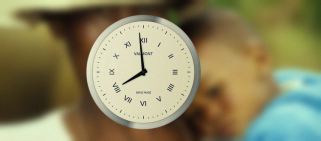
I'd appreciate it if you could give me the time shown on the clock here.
7:59
